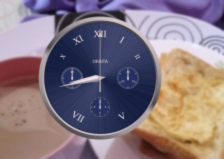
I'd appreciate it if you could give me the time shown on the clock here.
8:43
